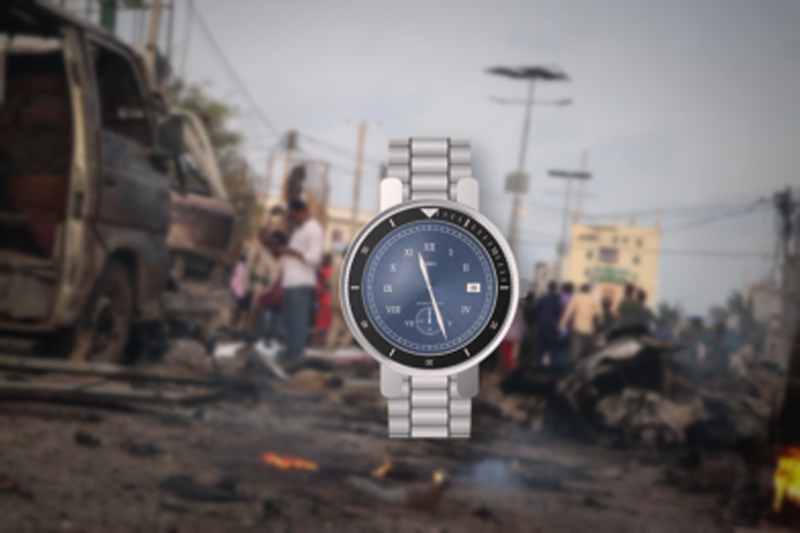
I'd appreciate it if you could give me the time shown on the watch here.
11:27
